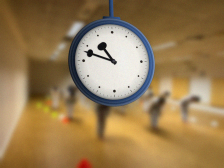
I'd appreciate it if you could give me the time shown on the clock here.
10:48
